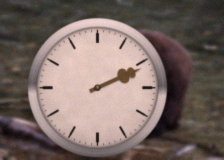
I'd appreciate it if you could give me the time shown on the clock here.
2:11
